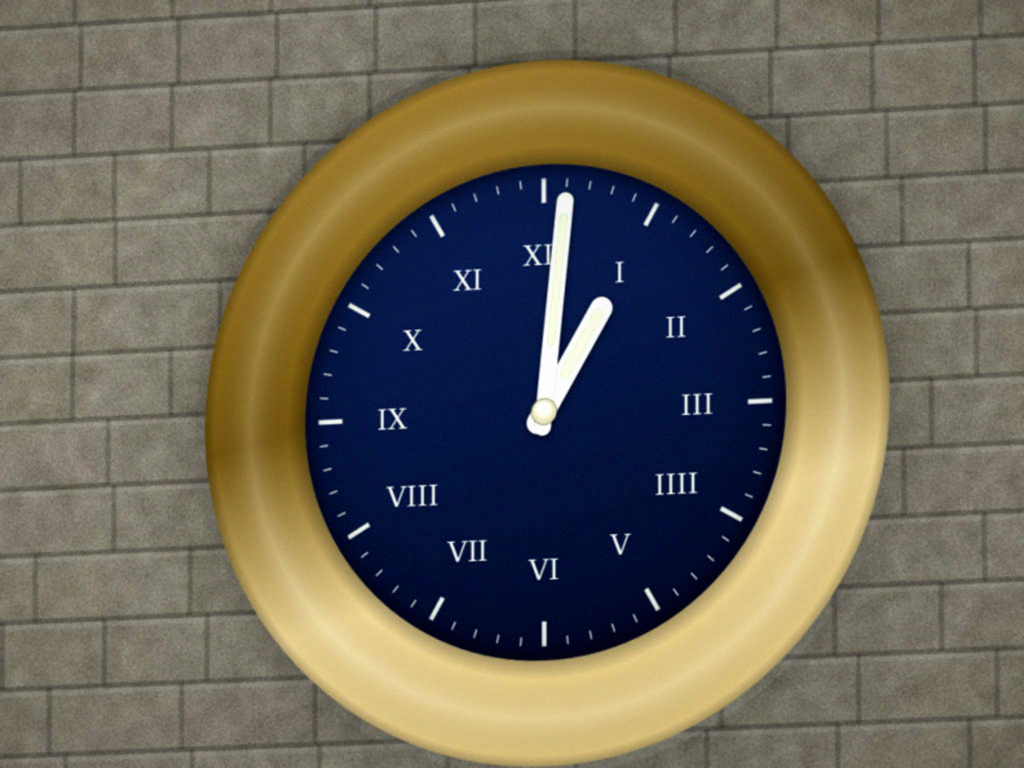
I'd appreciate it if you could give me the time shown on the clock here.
1:01
